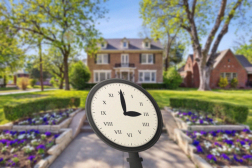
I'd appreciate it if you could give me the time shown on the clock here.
3:00
